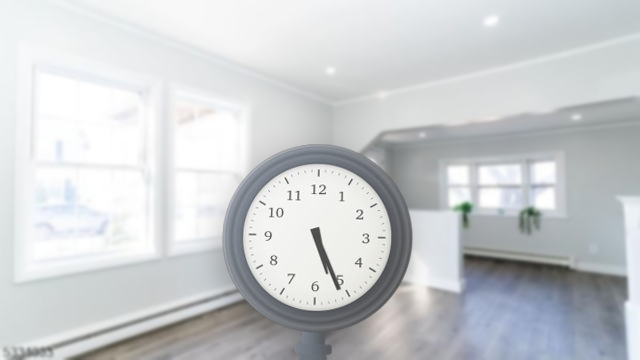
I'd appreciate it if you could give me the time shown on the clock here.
5:26
